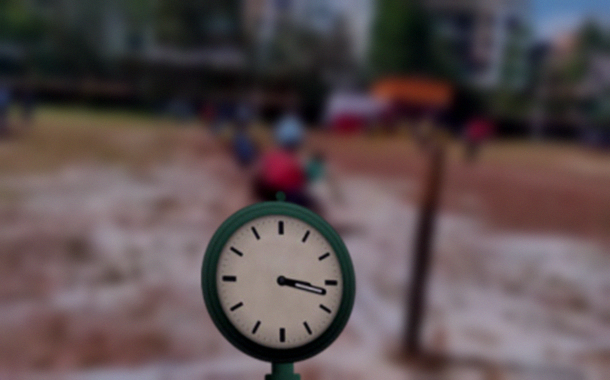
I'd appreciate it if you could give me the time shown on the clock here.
3:17
